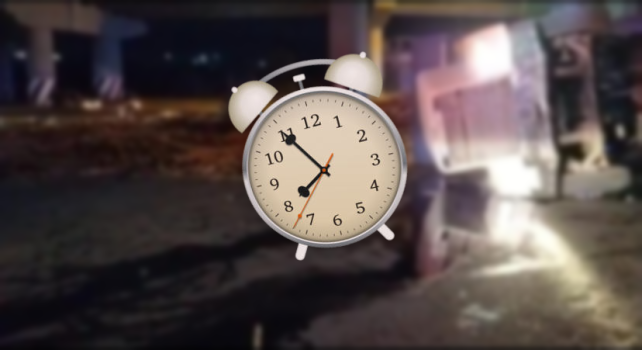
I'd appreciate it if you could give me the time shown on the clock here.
7:54:37
